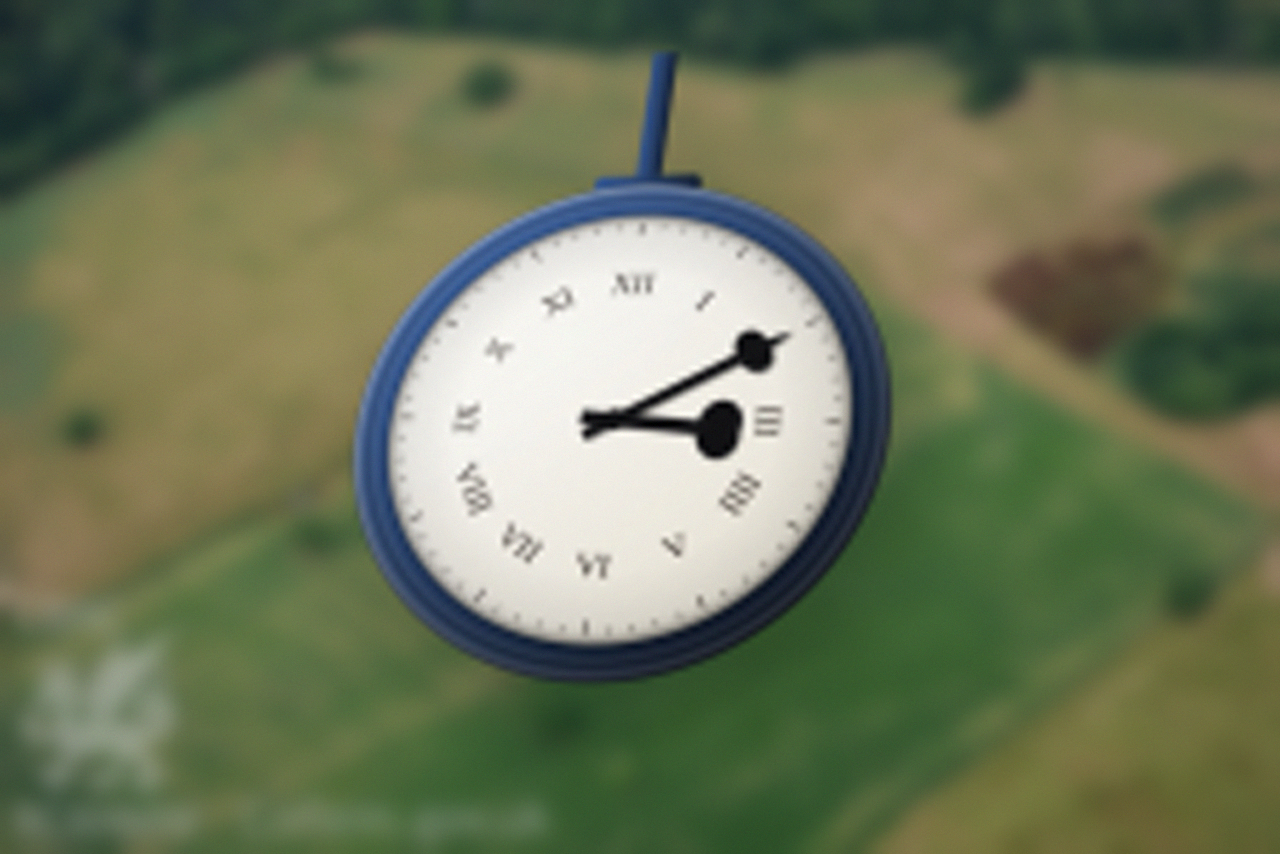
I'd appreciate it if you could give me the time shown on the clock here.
3:10
